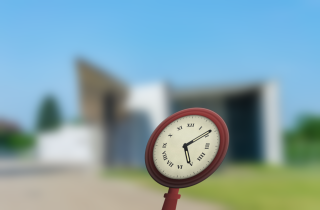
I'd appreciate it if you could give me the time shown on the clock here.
5:09
